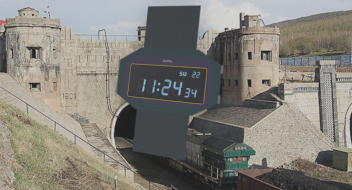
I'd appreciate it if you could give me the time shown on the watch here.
11:24:34
